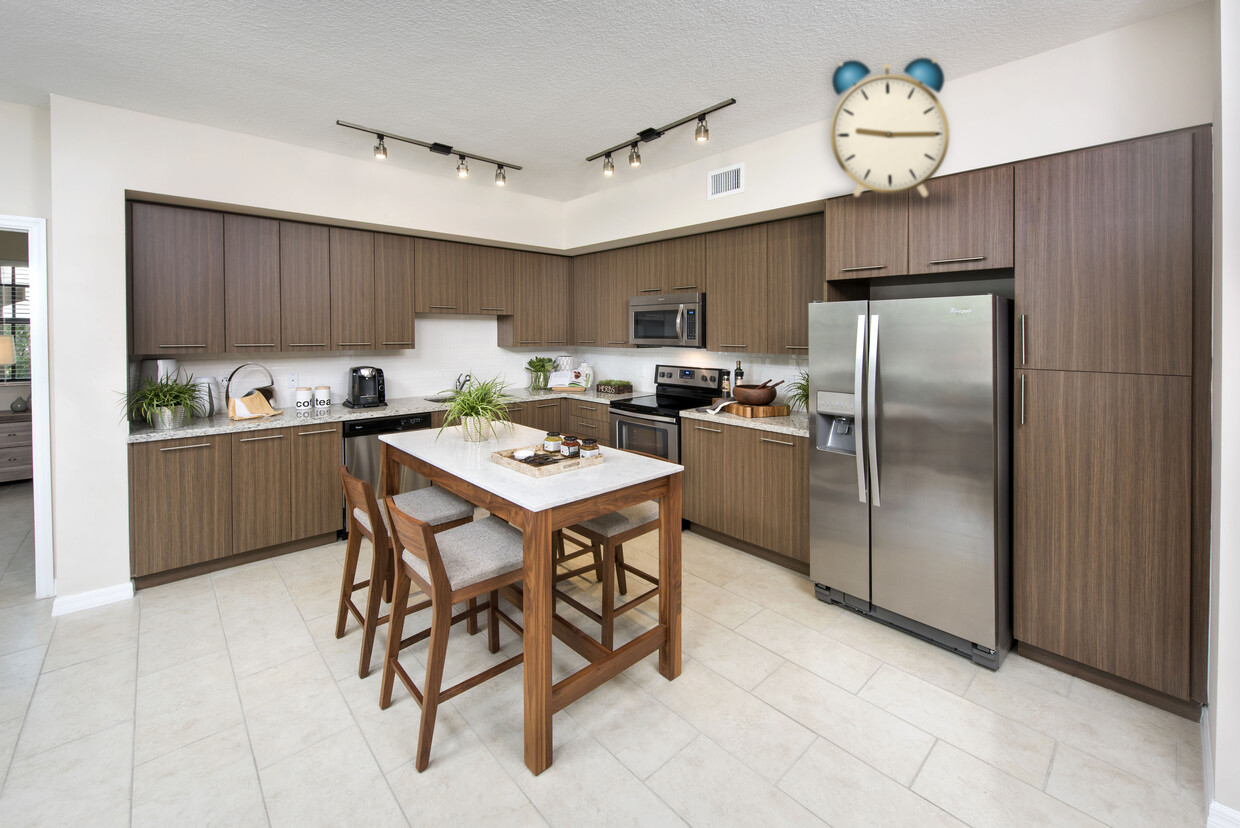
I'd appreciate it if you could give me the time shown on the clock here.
9:15
